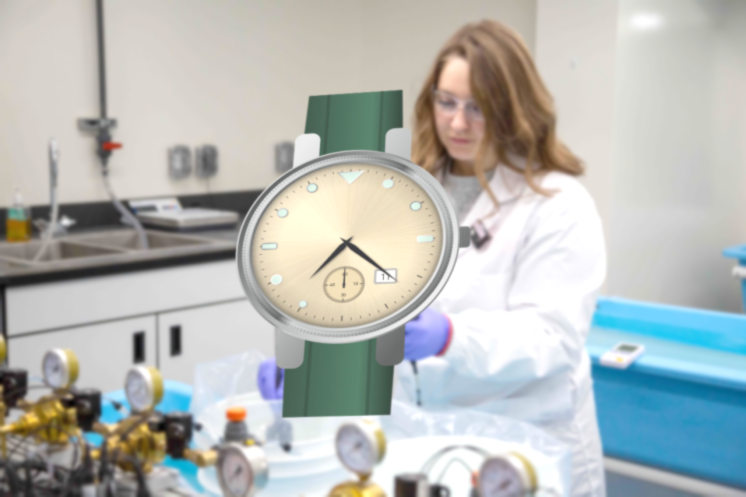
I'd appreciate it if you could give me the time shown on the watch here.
7:22
